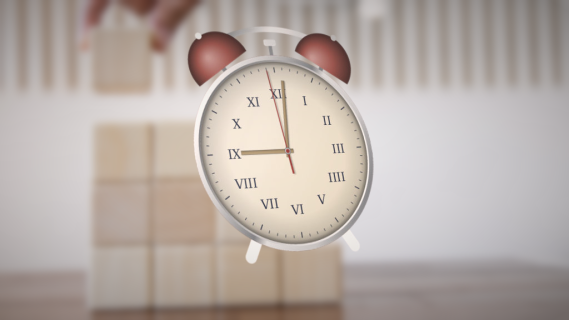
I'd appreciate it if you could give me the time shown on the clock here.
9:00:59
